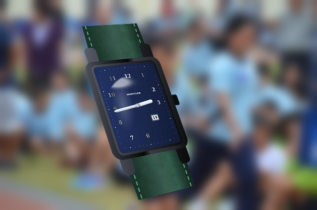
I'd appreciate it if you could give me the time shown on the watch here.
2:44
